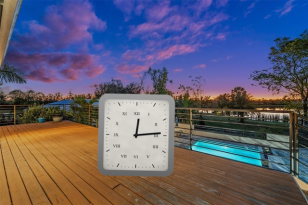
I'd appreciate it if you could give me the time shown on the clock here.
12:14
